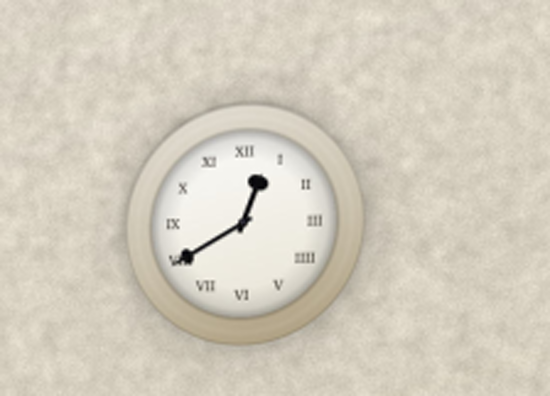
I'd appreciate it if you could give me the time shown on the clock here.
12:40
